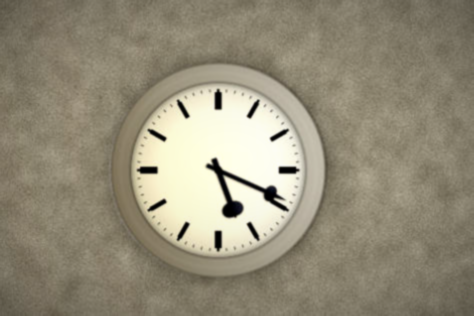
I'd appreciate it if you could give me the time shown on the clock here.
5:19
